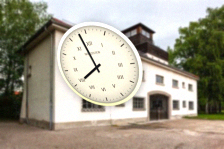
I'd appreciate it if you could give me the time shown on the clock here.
7:58
